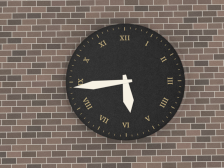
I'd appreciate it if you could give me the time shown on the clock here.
5:44
